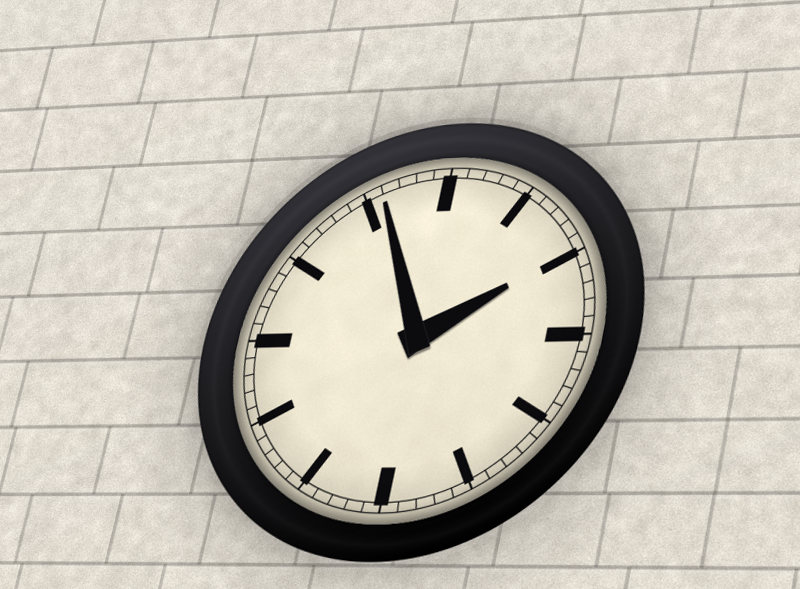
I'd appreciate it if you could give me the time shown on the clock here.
1:56
